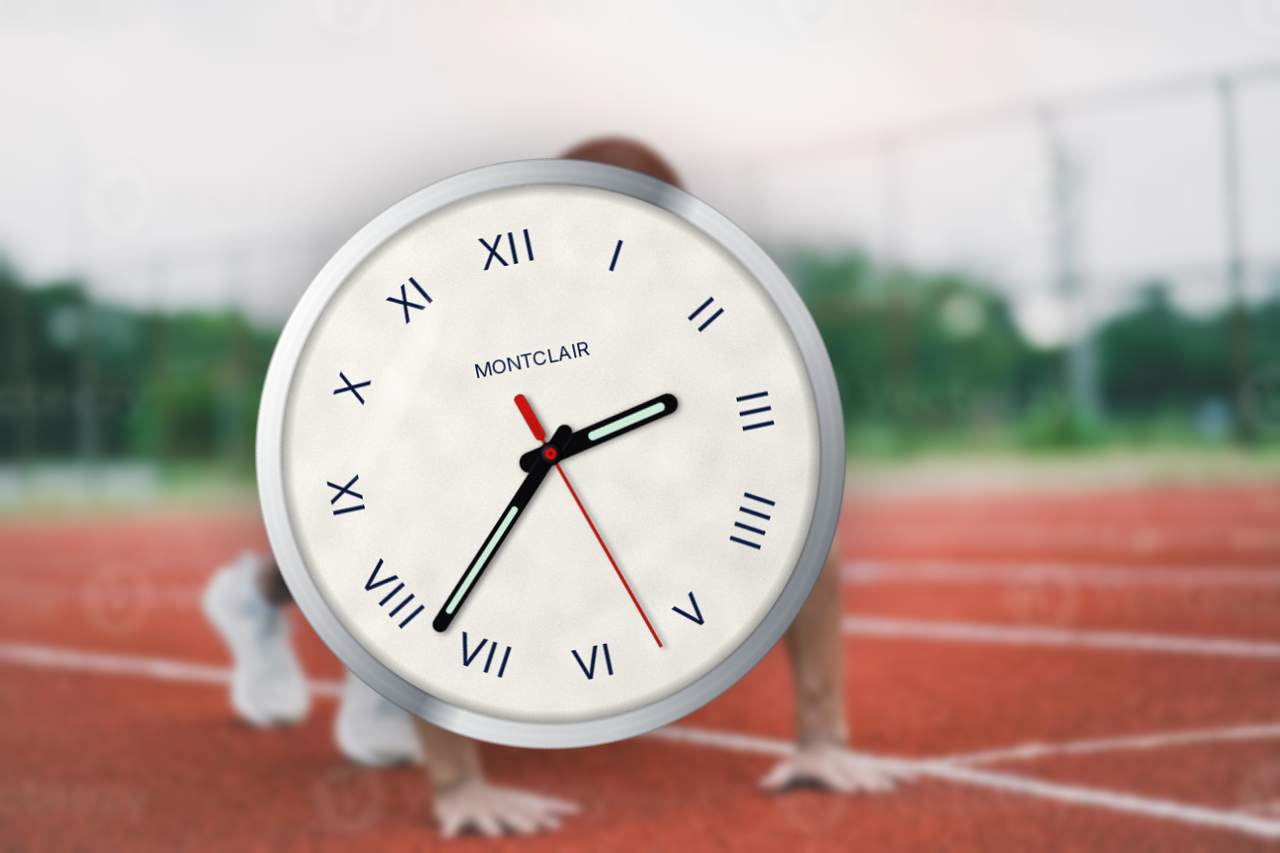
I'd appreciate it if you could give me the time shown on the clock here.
2:37:27
